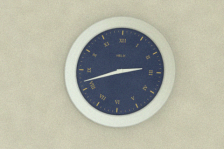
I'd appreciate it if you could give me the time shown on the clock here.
2:42
